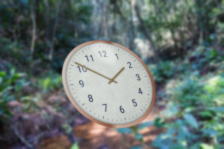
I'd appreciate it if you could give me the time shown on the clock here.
1:51
